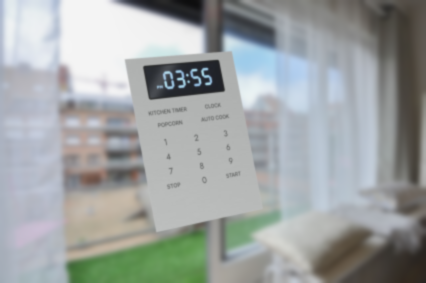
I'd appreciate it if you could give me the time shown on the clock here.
3:55
